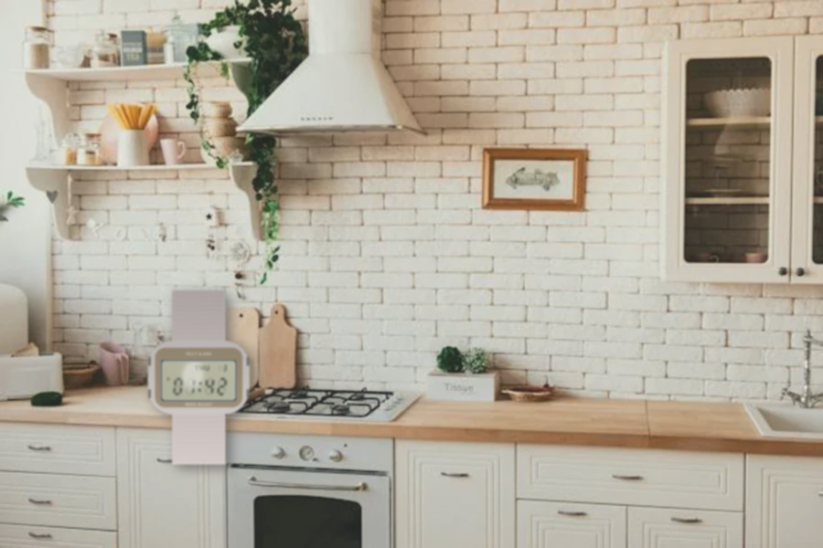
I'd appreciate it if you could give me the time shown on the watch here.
1:42
